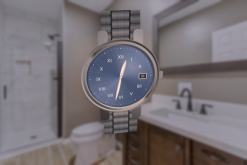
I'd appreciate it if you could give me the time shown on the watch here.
12:32
